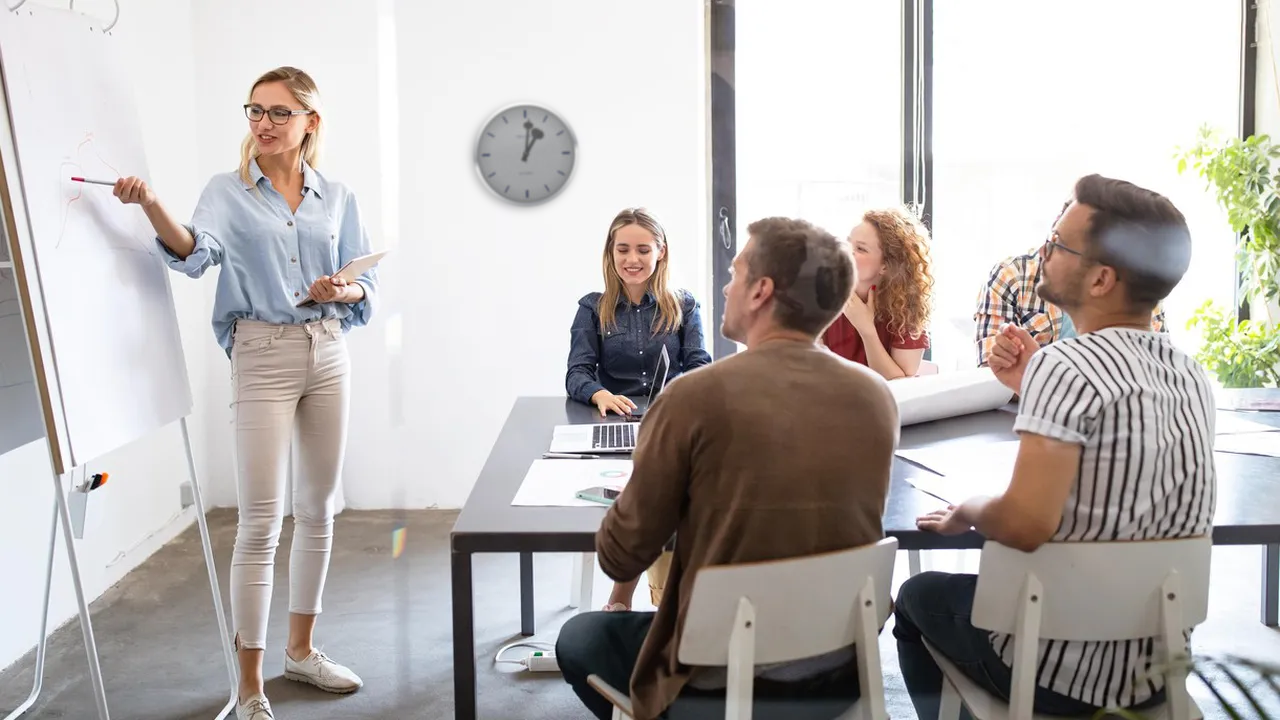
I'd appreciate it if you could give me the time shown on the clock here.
1:01
